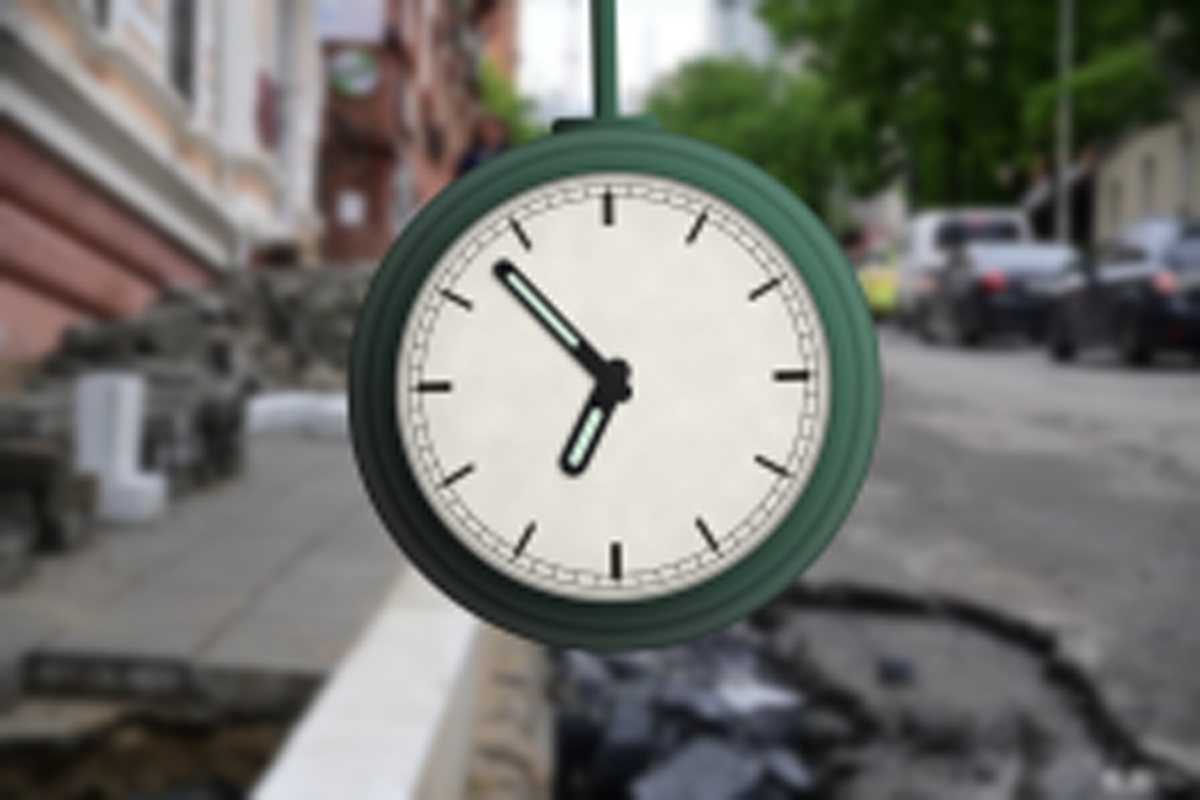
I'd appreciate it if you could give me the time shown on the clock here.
6:53
